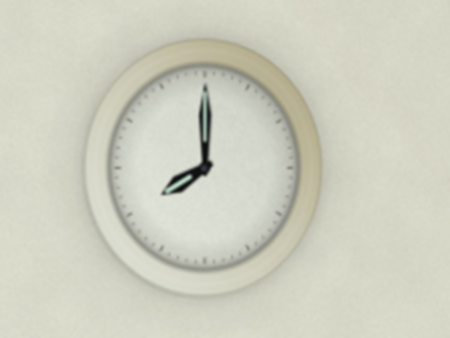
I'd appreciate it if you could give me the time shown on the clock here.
8:00
